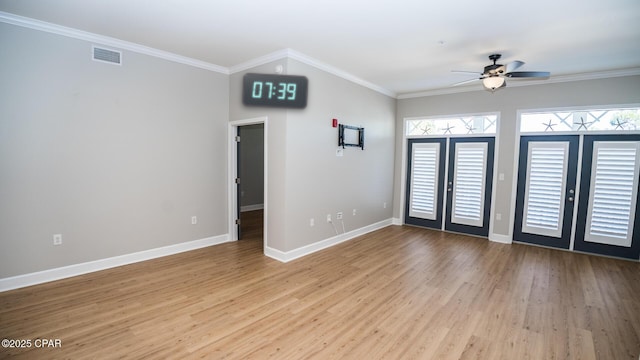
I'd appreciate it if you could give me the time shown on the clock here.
7:39
